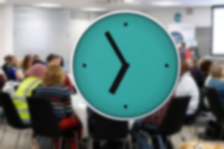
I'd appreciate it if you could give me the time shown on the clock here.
6:55
